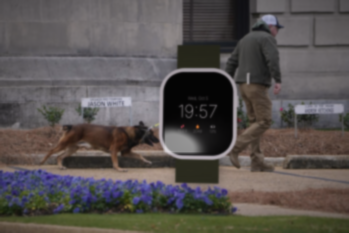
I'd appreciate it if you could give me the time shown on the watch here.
19:57
